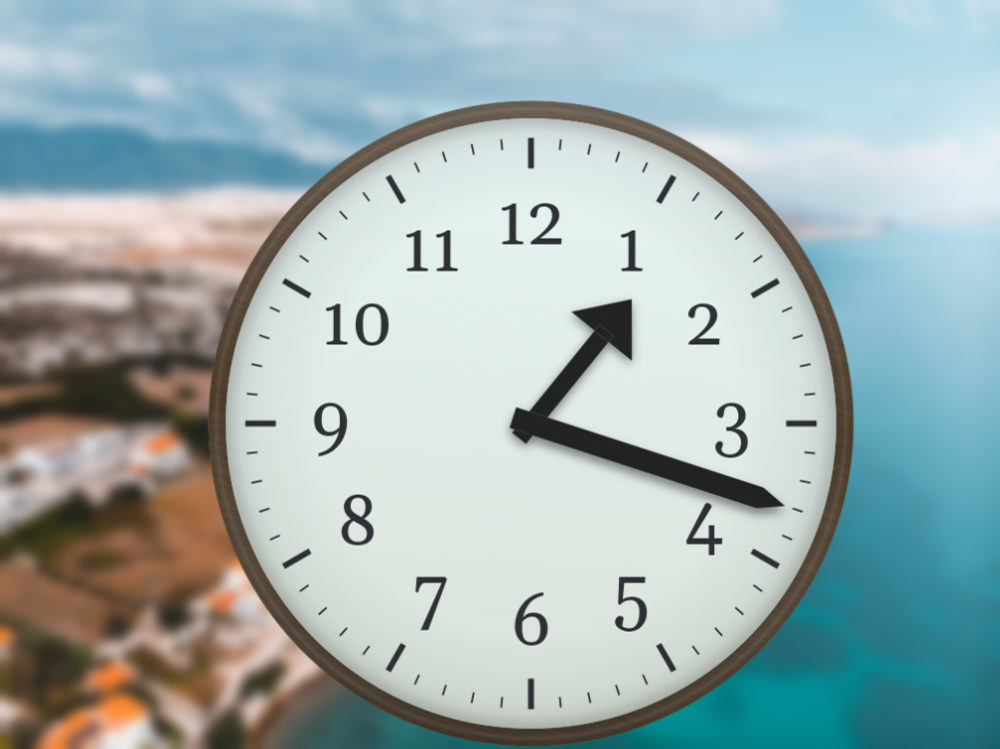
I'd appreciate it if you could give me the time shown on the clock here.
1:18
